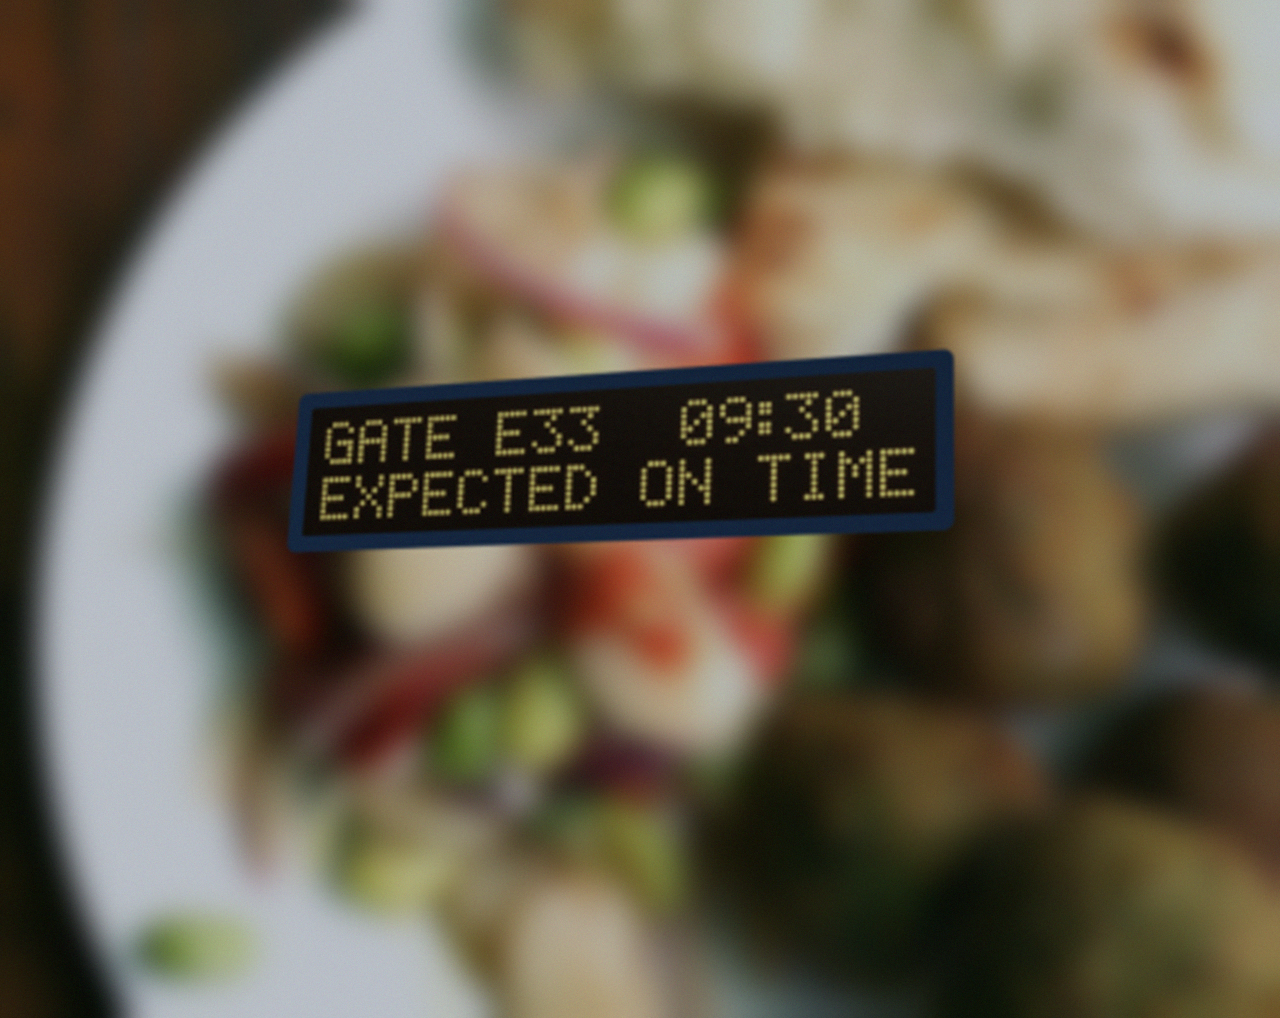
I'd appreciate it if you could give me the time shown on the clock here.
9:30
